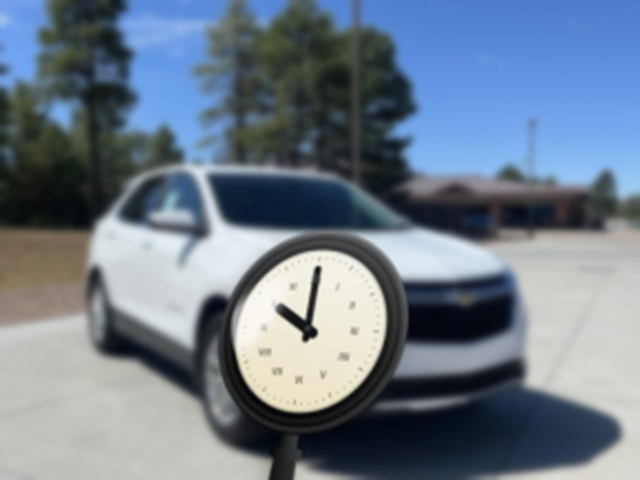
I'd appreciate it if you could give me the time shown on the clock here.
10:00
